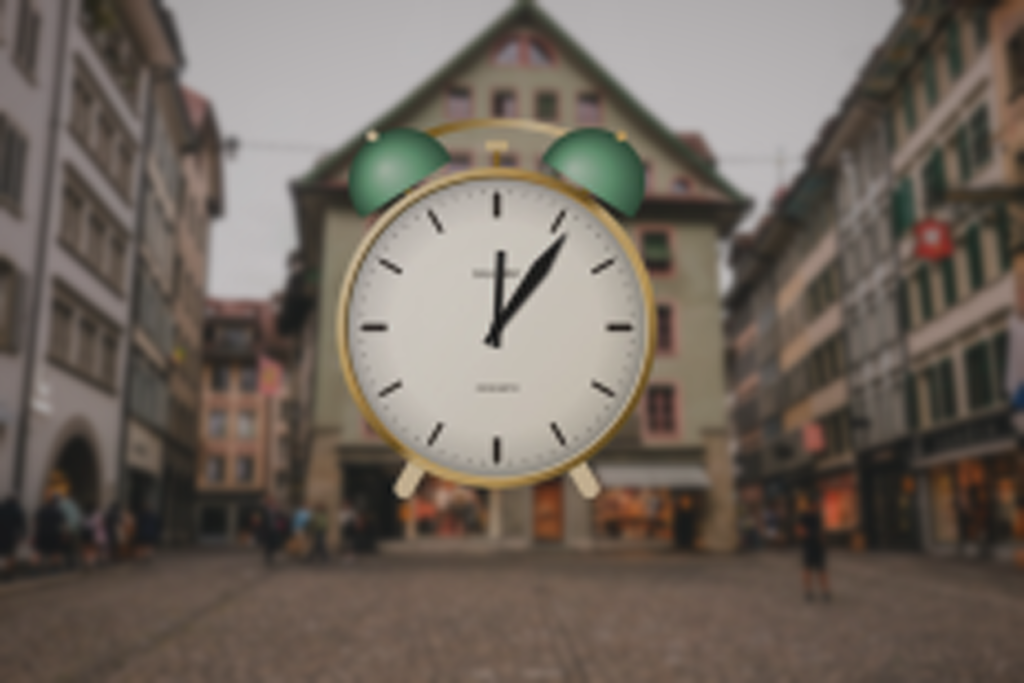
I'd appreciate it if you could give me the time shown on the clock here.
12:06
